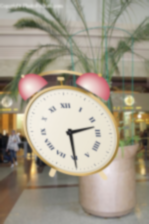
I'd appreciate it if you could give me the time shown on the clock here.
2:30
